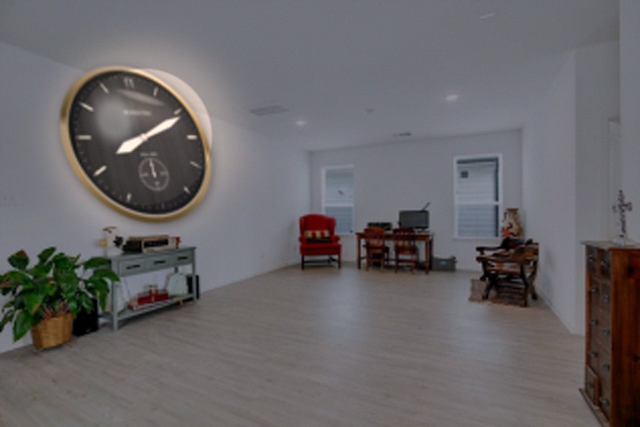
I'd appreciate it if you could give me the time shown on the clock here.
8:11
